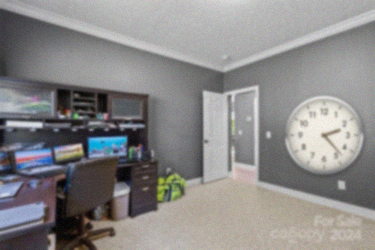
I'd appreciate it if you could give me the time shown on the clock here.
2:23
